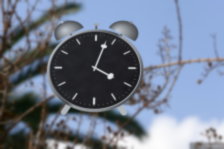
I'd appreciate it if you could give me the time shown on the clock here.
4:03
